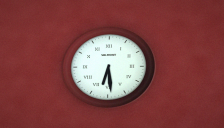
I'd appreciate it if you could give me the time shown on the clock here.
6:29
